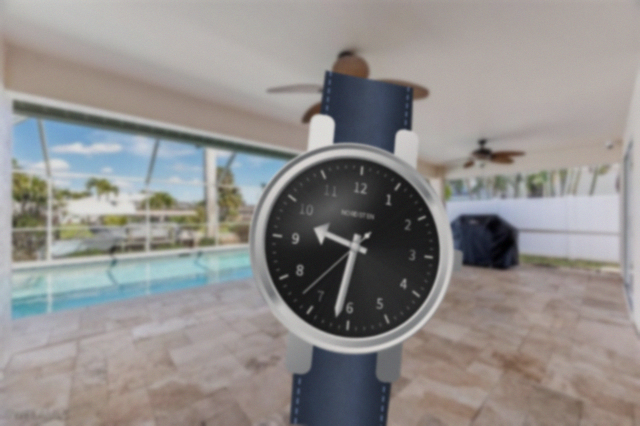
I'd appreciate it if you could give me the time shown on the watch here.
9:31:37
